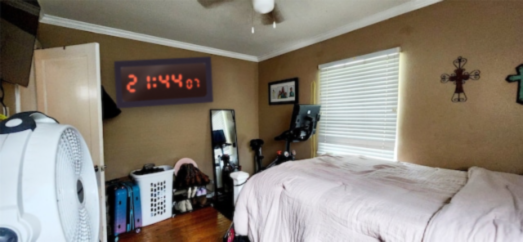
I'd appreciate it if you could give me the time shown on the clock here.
21:44
